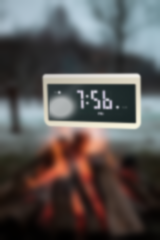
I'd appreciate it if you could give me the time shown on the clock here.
7:56
